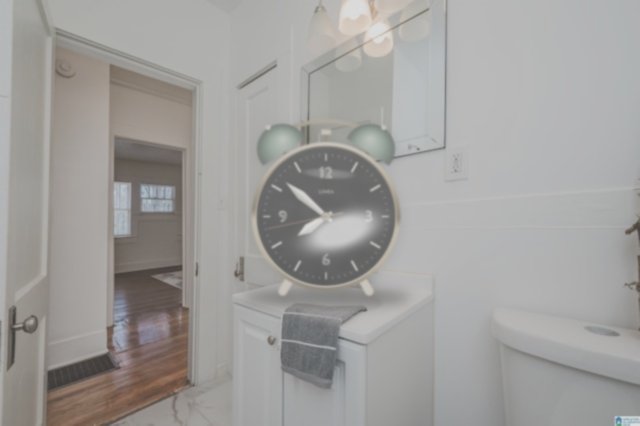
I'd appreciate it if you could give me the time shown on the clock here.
7:51:43
